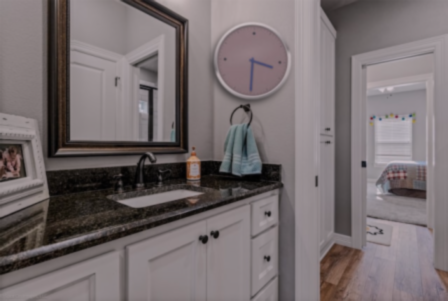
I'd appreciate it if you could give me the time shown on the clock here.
3:30
